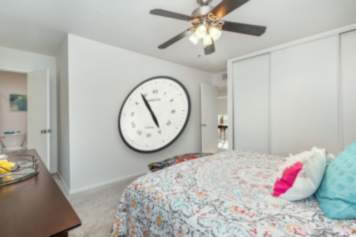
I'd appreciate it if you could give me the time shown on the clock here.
4:54
